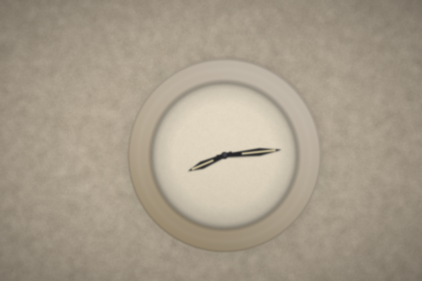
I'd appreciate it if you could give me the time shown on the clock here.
8:14
